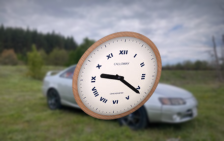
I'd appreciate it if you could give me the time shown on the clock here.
9:21
